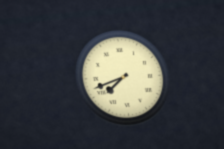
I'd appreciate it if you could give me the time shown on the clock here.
7:42
